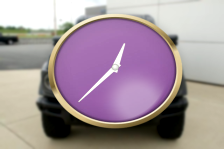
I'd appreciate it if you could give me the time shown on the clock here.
12:37
